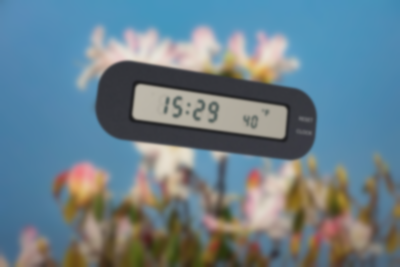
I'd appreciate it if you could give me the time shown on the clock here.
15:29
